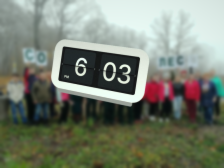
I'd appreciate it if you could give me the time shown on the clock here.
6:03
